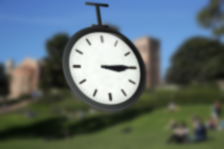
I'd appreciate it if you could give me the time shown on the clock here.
3:15
